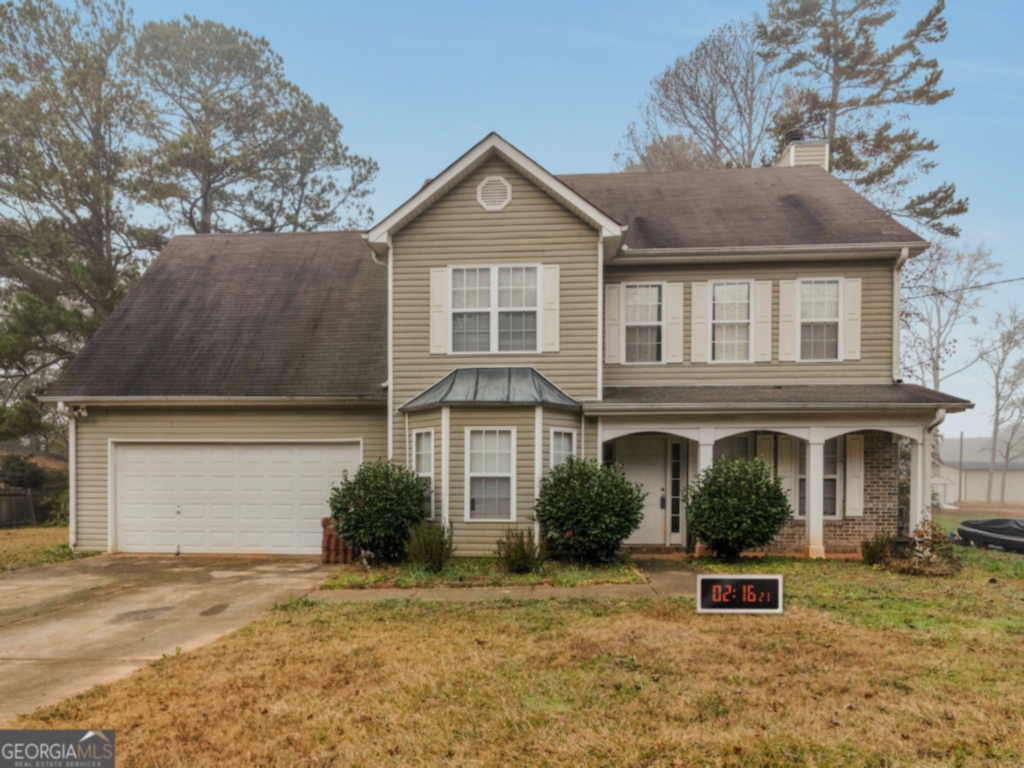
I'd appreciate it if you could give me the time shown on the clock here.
2:16
